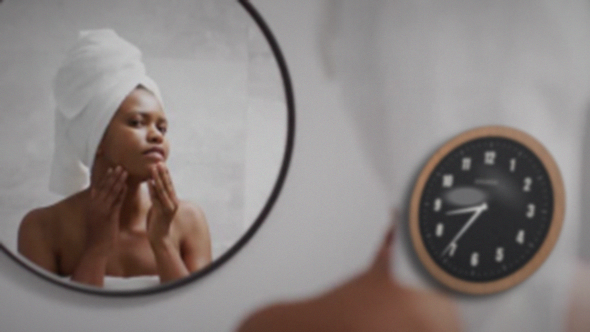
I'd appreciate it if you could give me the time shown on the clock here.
8:36
